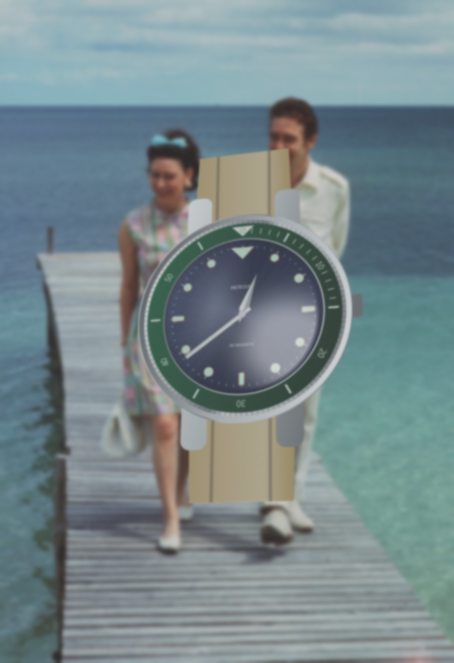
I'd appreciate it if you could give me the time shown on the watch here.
12:39
